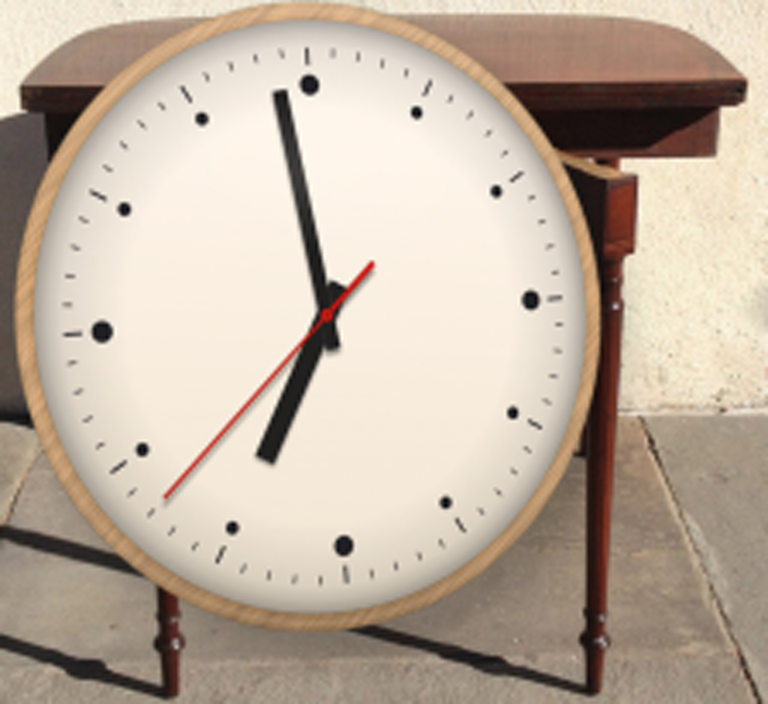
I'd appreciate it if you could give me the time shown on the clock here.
6:58:38
